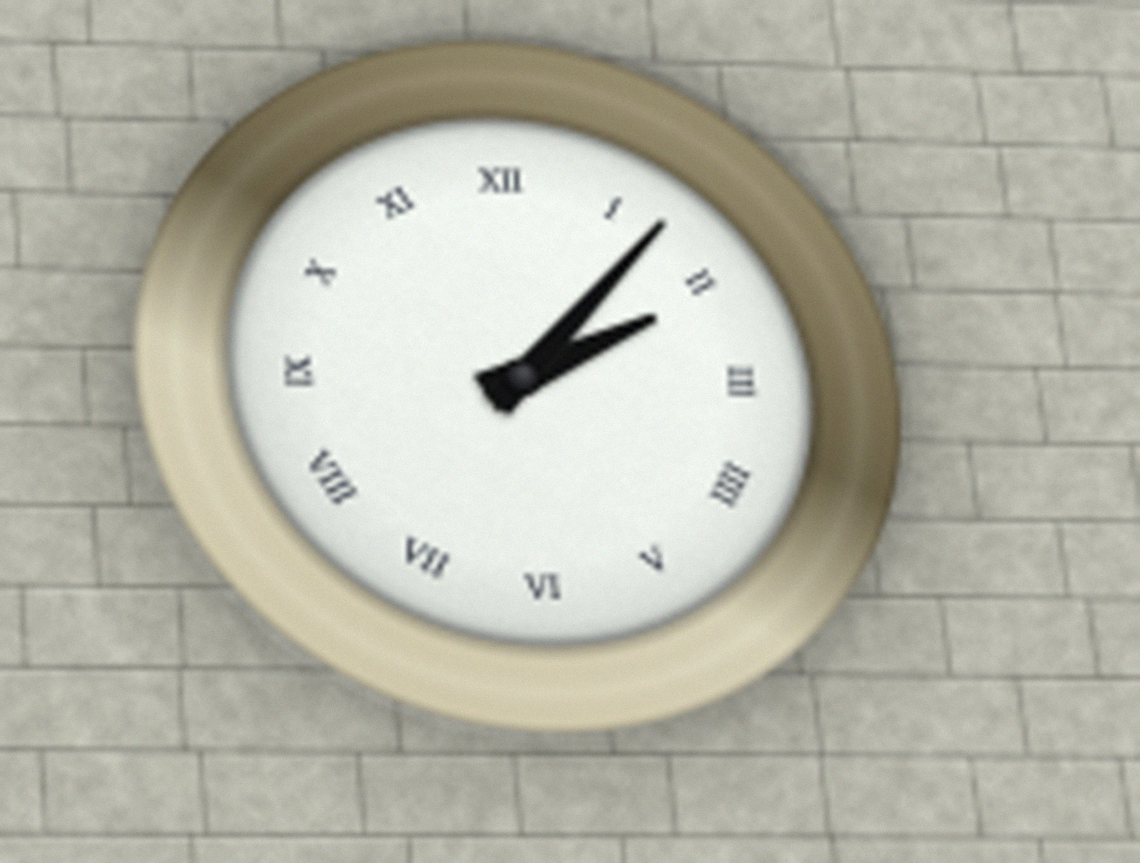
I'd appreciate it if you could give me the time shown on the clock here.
2:07
